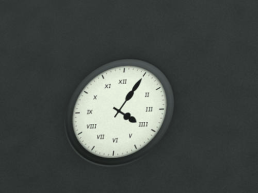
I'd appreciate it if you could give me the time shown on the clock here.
4:05
